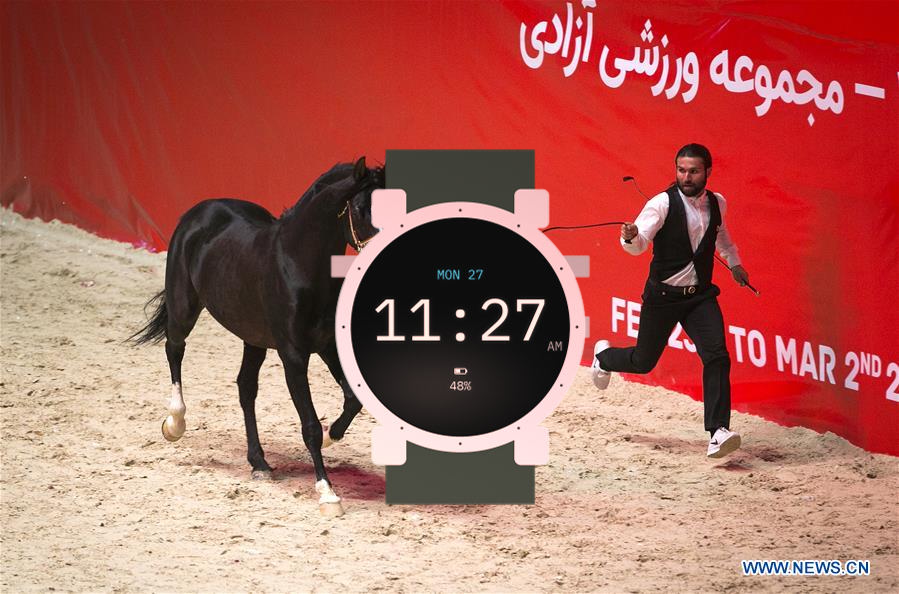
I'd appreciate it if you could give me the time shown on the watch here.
11:27
